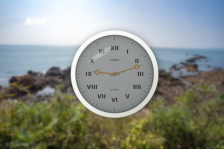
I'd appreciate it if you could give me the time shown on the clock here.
9:12
